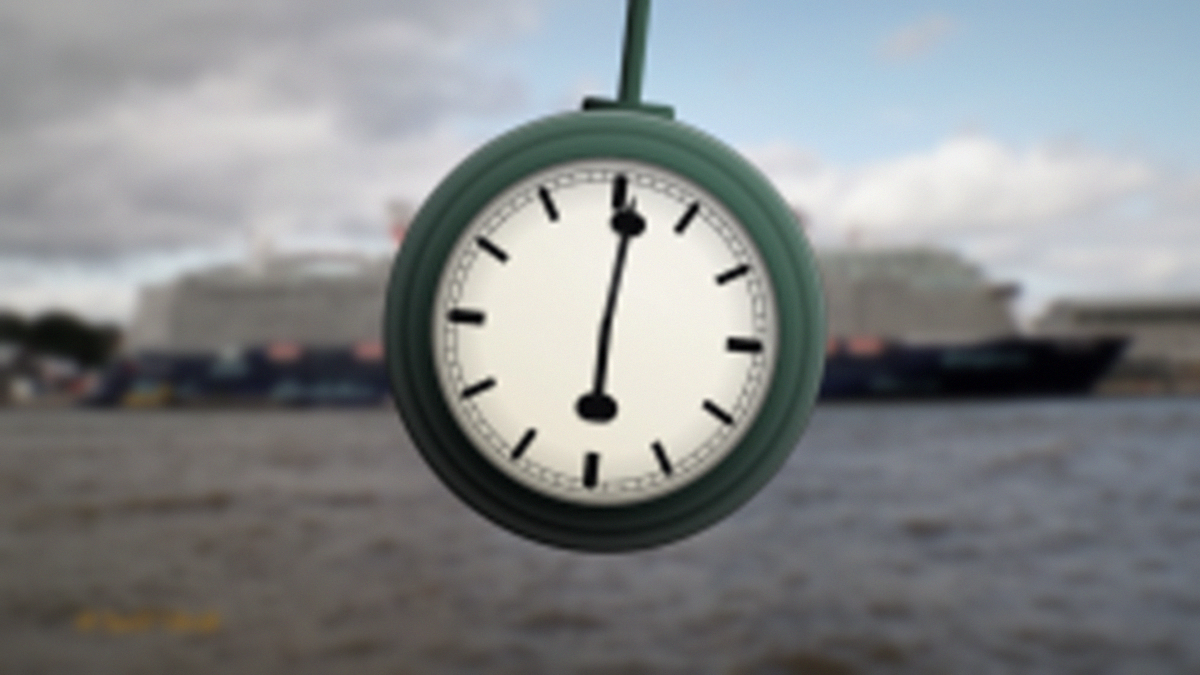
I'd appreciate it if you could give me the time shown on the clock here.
6:01
